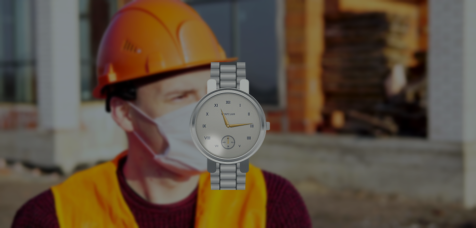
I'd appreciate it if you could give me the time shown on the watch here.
11:14
